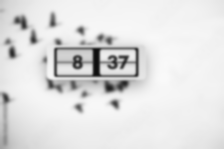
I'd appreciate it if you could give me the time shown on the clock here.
8:37
